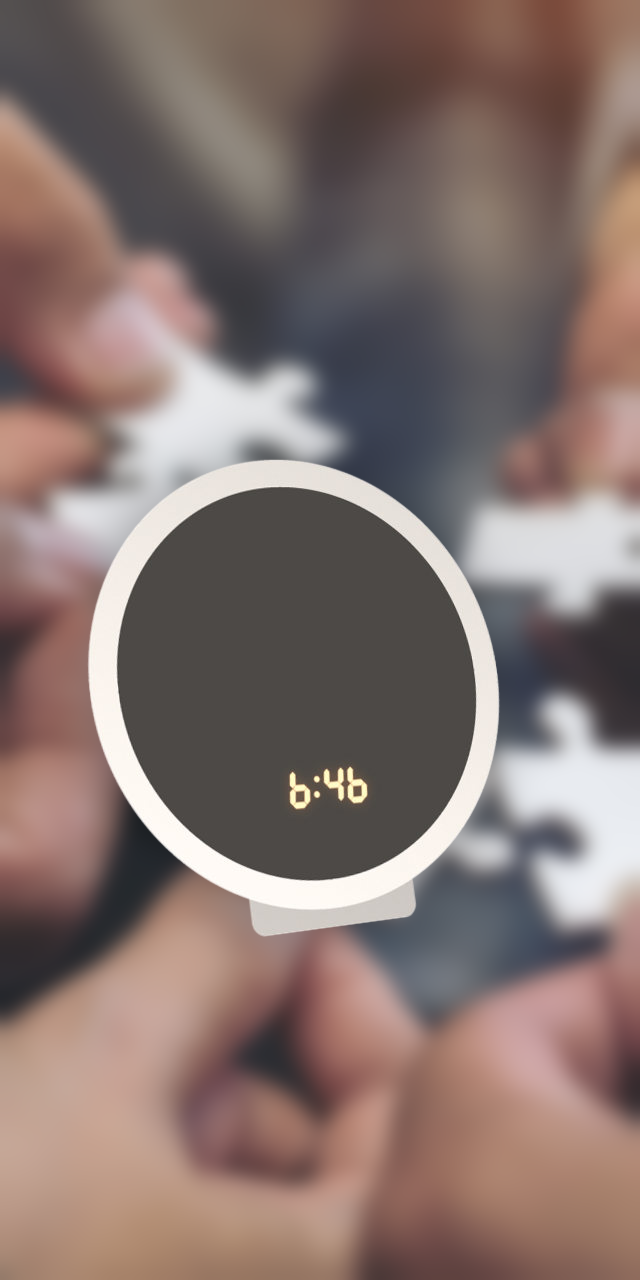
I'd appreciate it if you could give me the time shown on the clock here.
6:46
